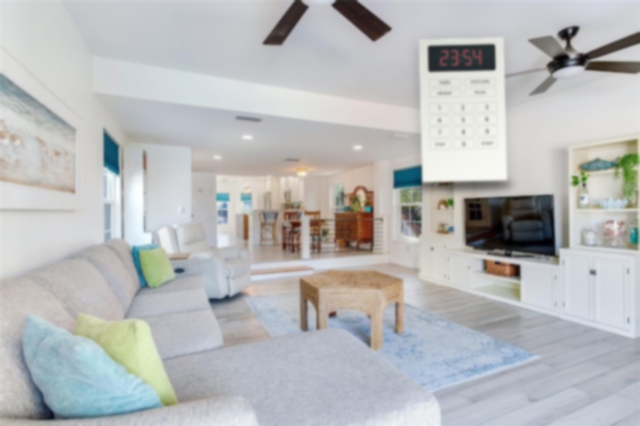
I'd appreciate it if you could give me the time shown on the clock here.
23:54
